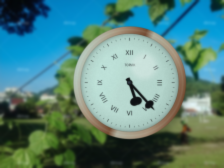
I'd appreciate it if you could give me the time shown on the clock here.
5:23
